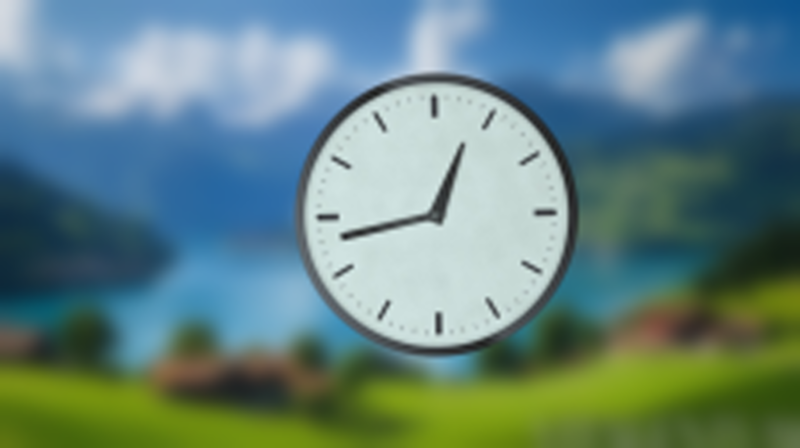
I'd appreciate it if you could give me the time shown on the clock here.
12:43
